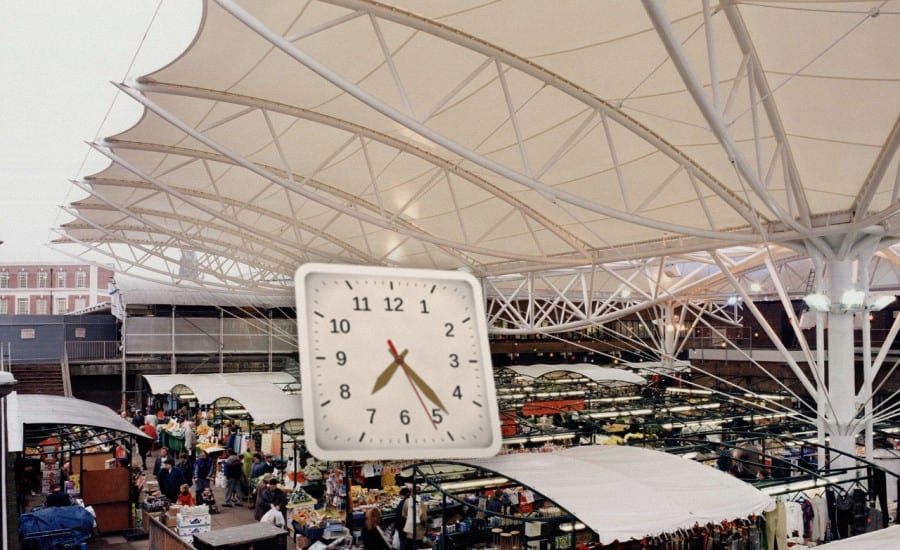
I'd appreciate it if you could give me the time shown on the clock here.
7:23:26
